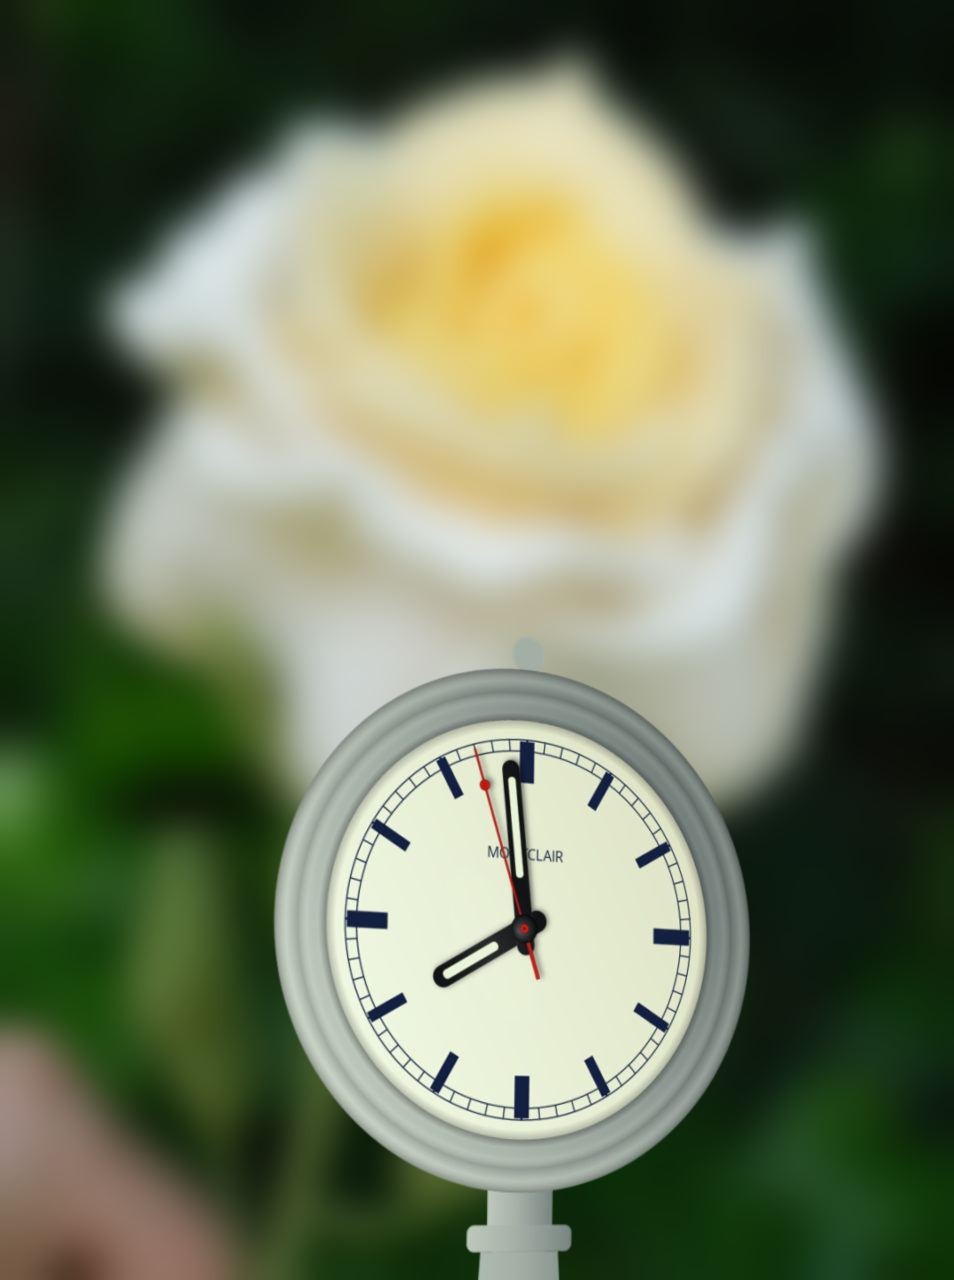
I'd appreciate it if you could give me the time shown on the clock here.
7:58:57
